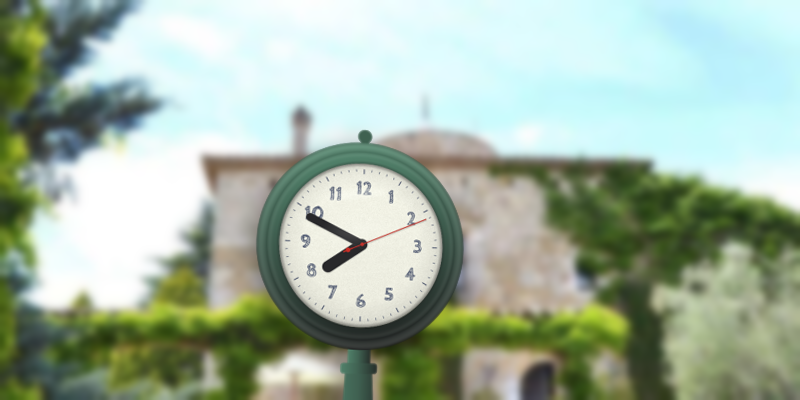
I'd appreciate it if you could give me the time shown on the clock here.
7:49:11
